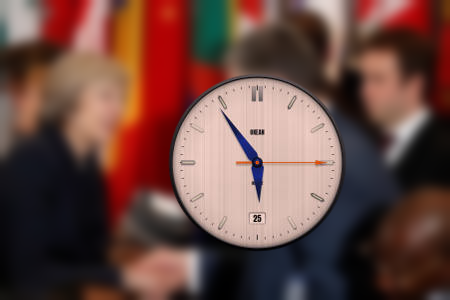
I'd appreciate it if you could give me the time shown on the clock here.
5:54:15
